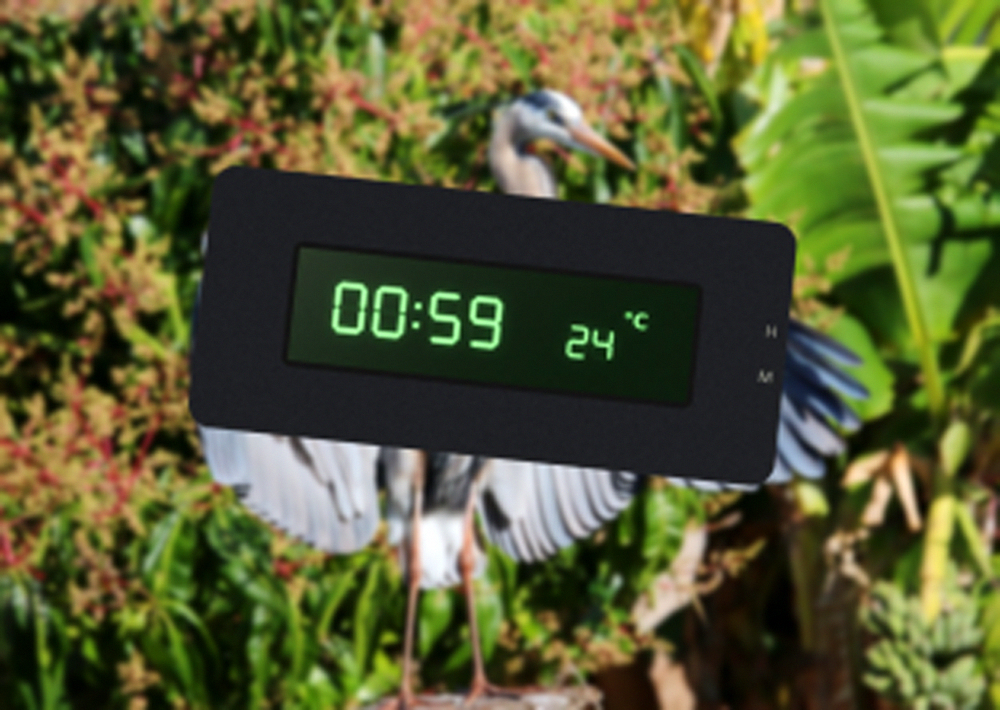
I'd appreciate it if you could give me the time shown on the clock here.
0:59
